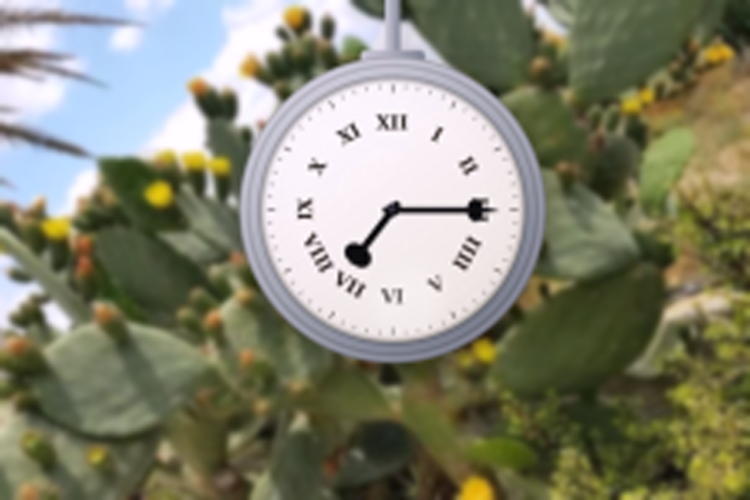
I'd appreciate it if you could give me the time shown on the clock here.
7:15
